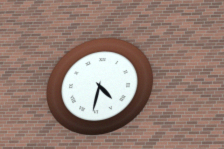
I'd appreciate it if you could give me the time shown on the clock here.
4:31
